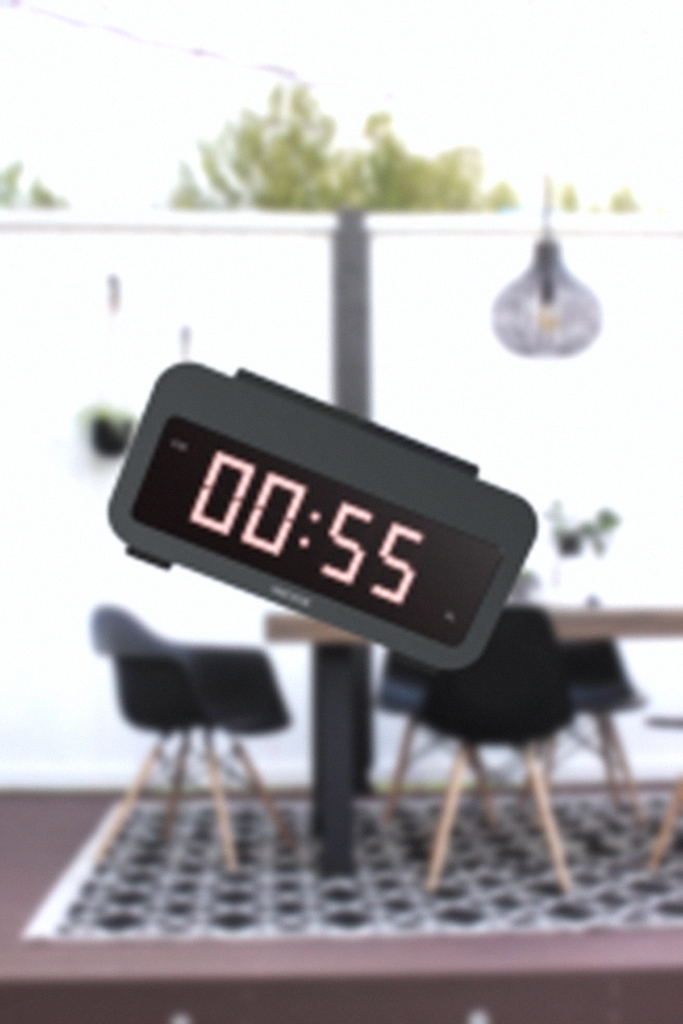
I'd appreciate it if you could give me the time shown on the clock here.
0:55
